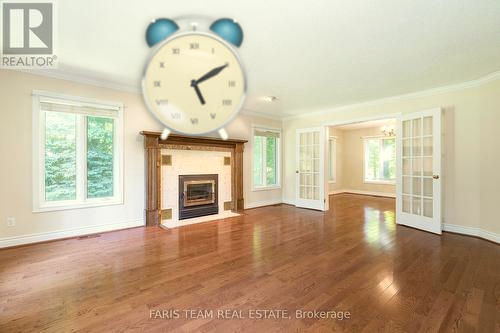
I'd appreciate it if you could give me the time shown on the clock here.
5:10
